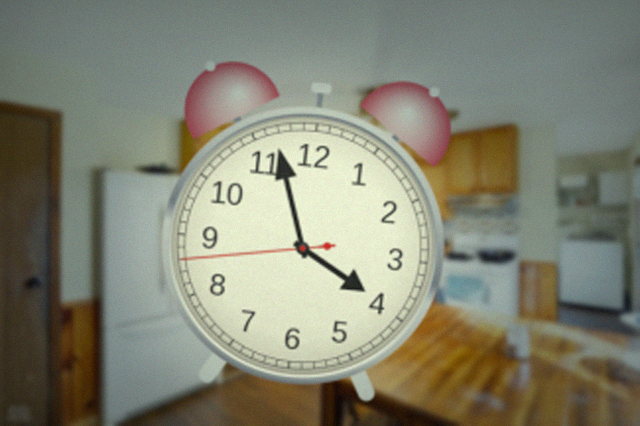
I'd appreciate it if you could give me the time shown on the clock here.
3:56:43
